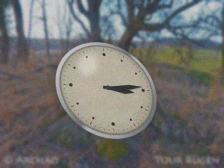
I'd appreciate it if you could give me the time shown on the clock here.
3:14
